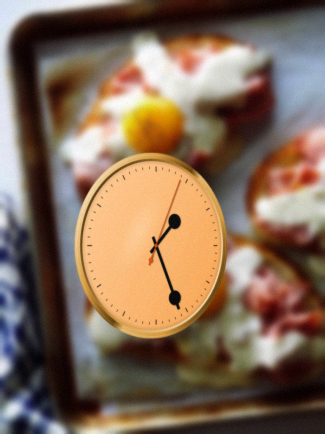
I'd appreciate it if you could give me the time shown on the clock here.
1:26:04
